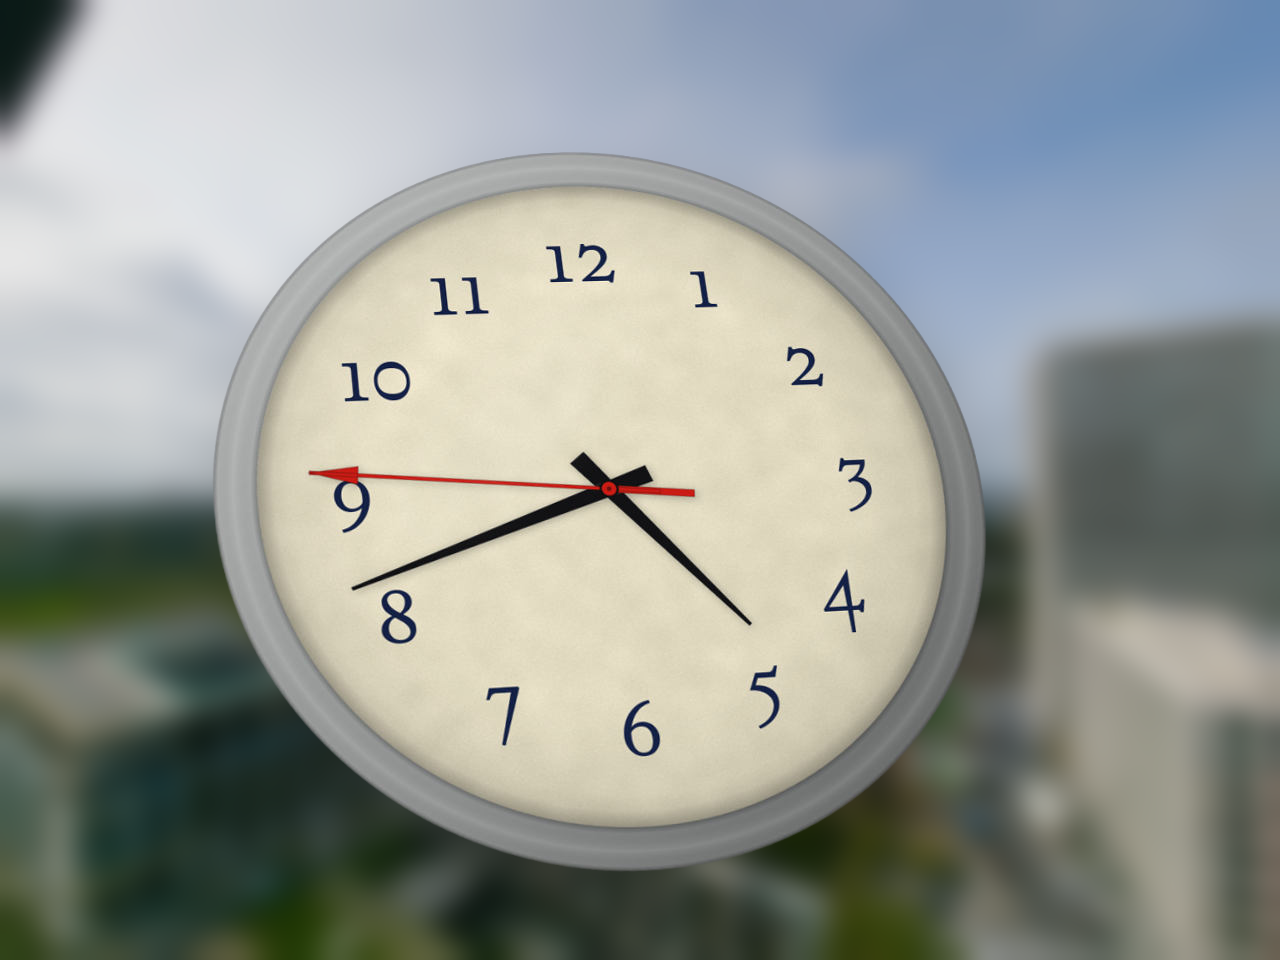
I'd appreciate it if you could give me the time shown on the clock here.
4:41:46
